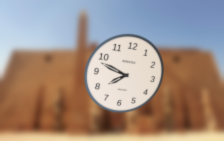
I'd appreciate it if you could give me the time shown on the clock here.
7:48
